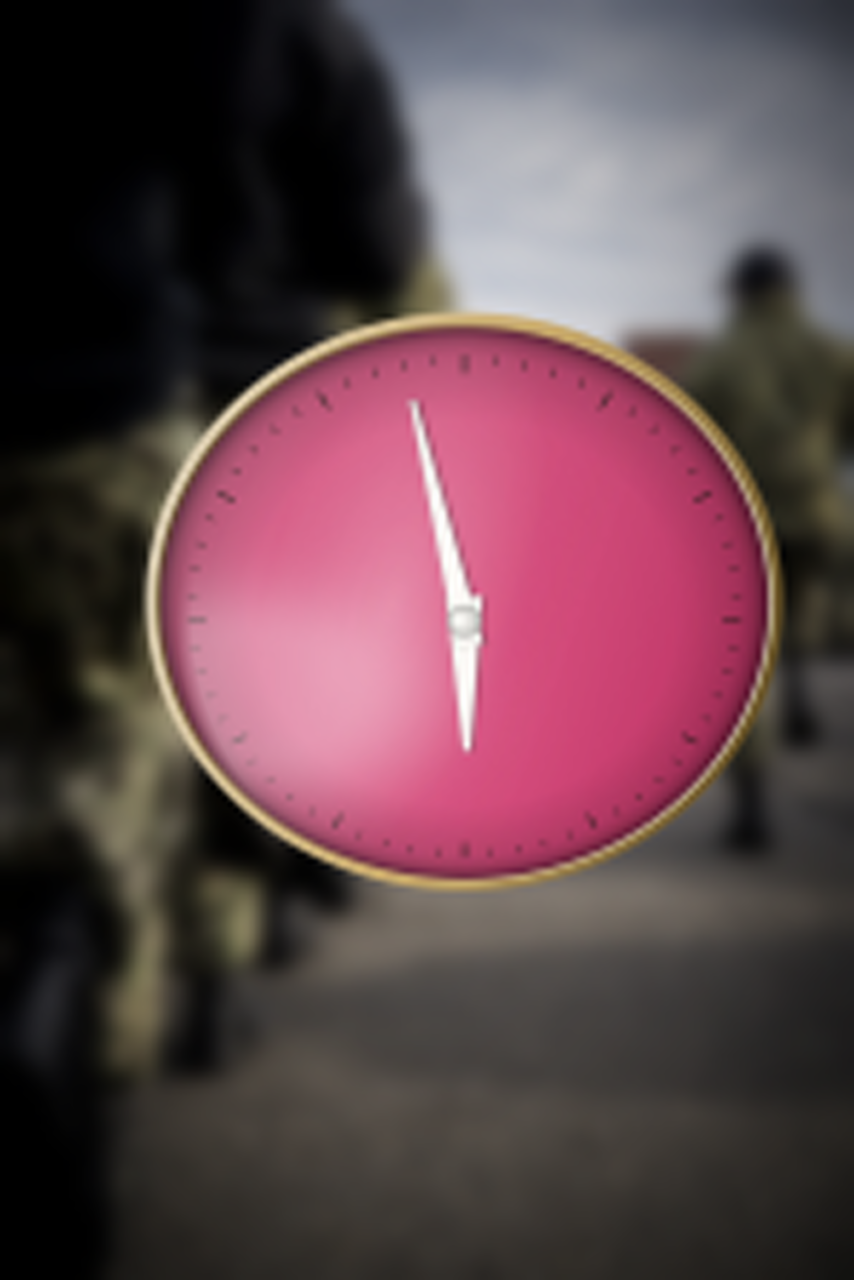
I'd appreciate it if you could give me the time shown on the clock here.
5:58
